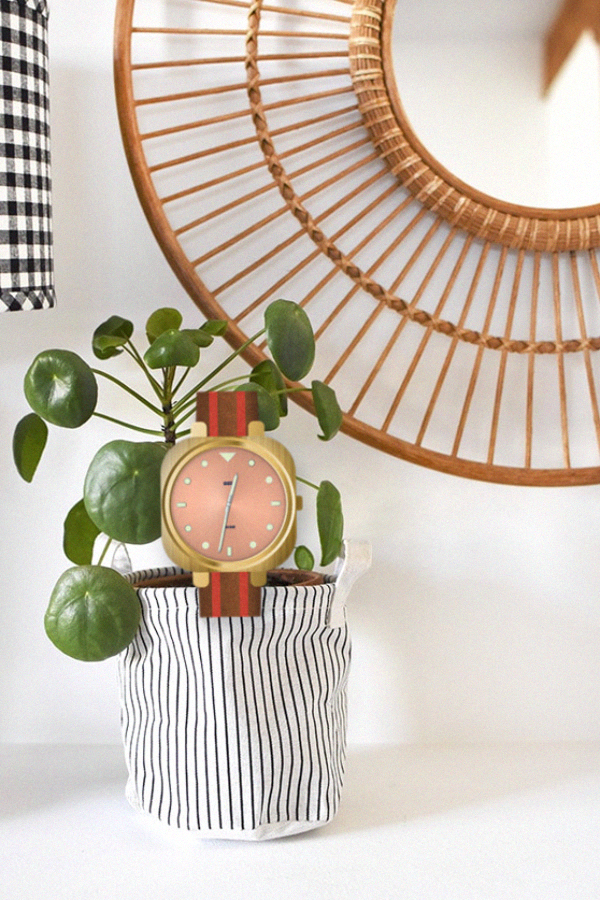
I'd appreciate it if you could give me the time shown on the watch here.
12:32
